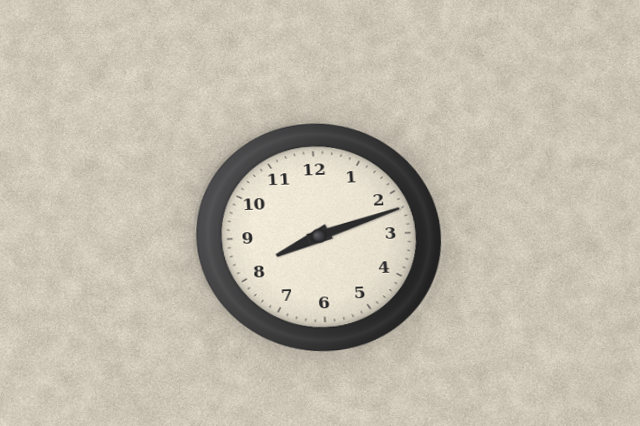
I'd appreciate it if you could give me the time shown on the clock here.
8:12
